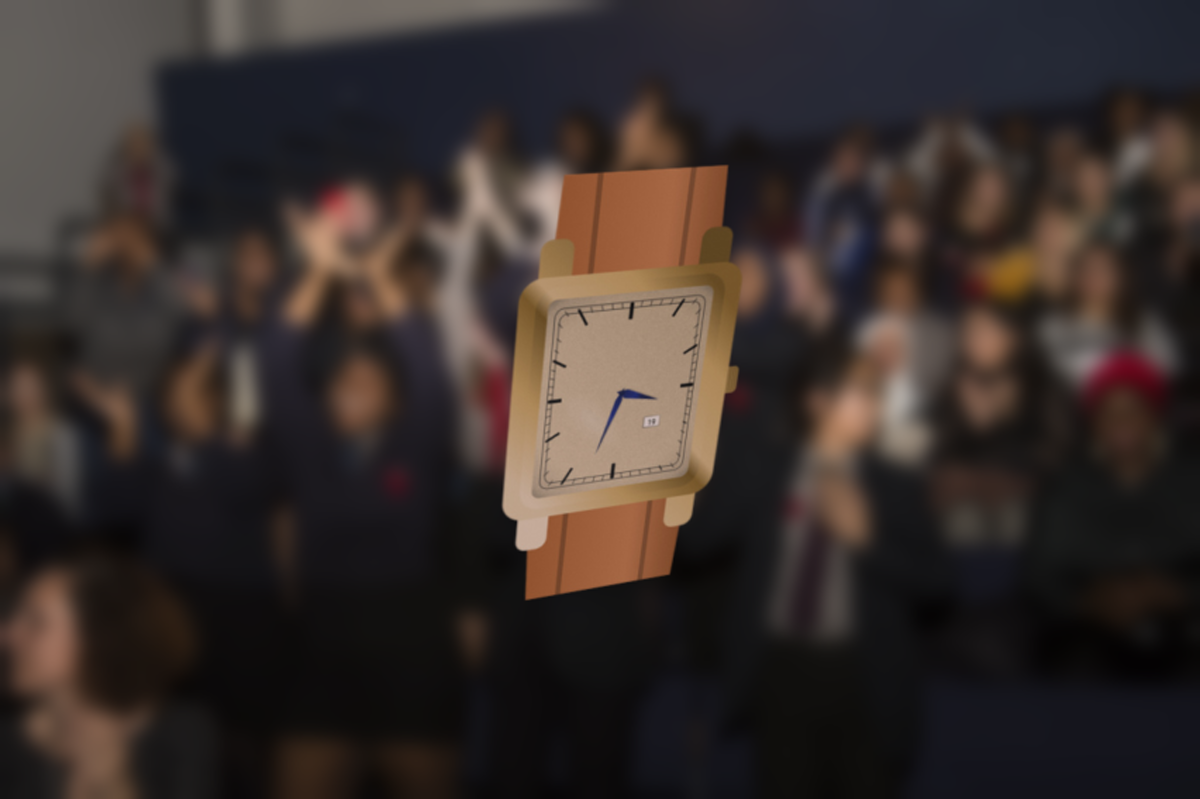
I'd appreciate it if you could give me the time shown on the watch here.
3:33
